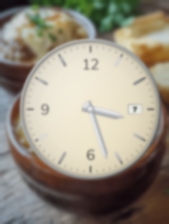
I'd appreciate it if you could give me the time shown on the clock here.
3:27
